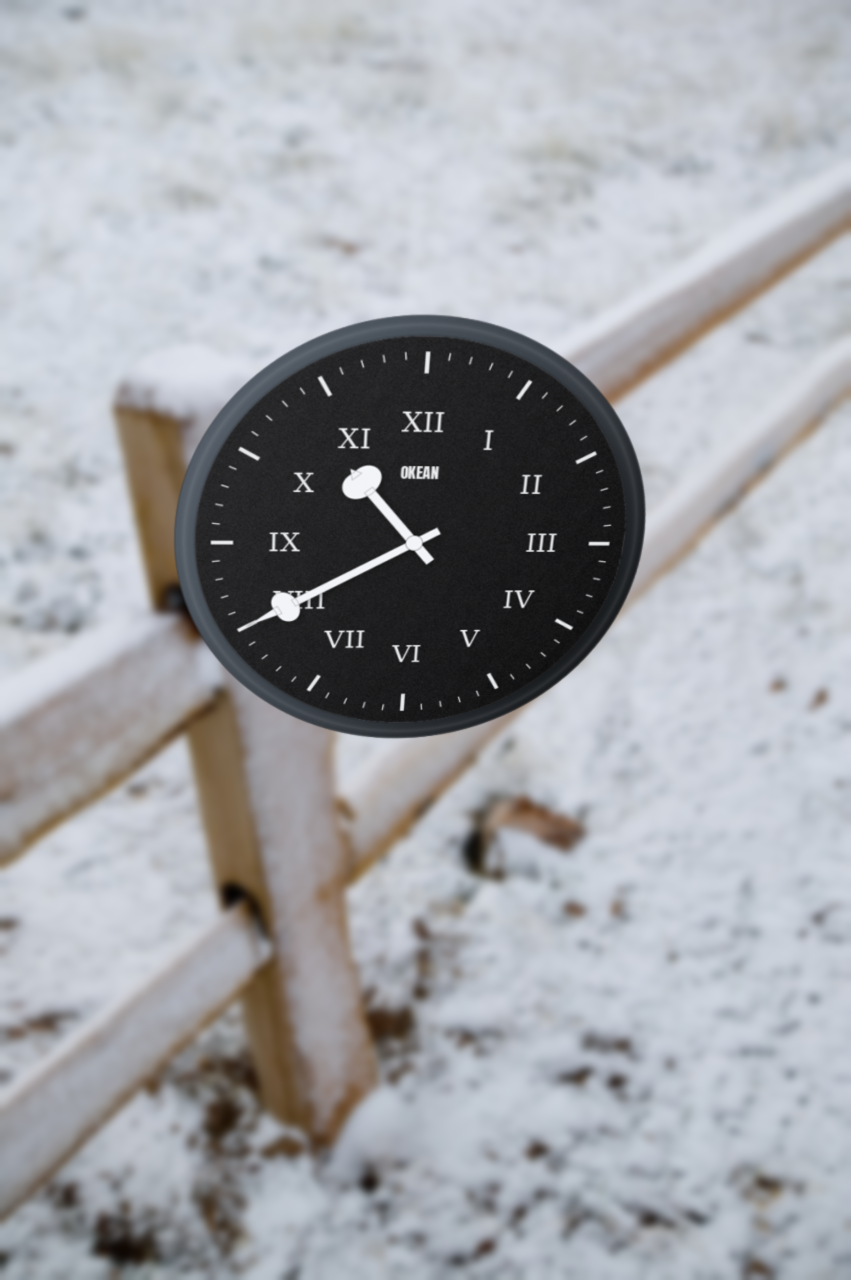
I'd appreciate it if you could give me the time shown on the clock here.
10:40
